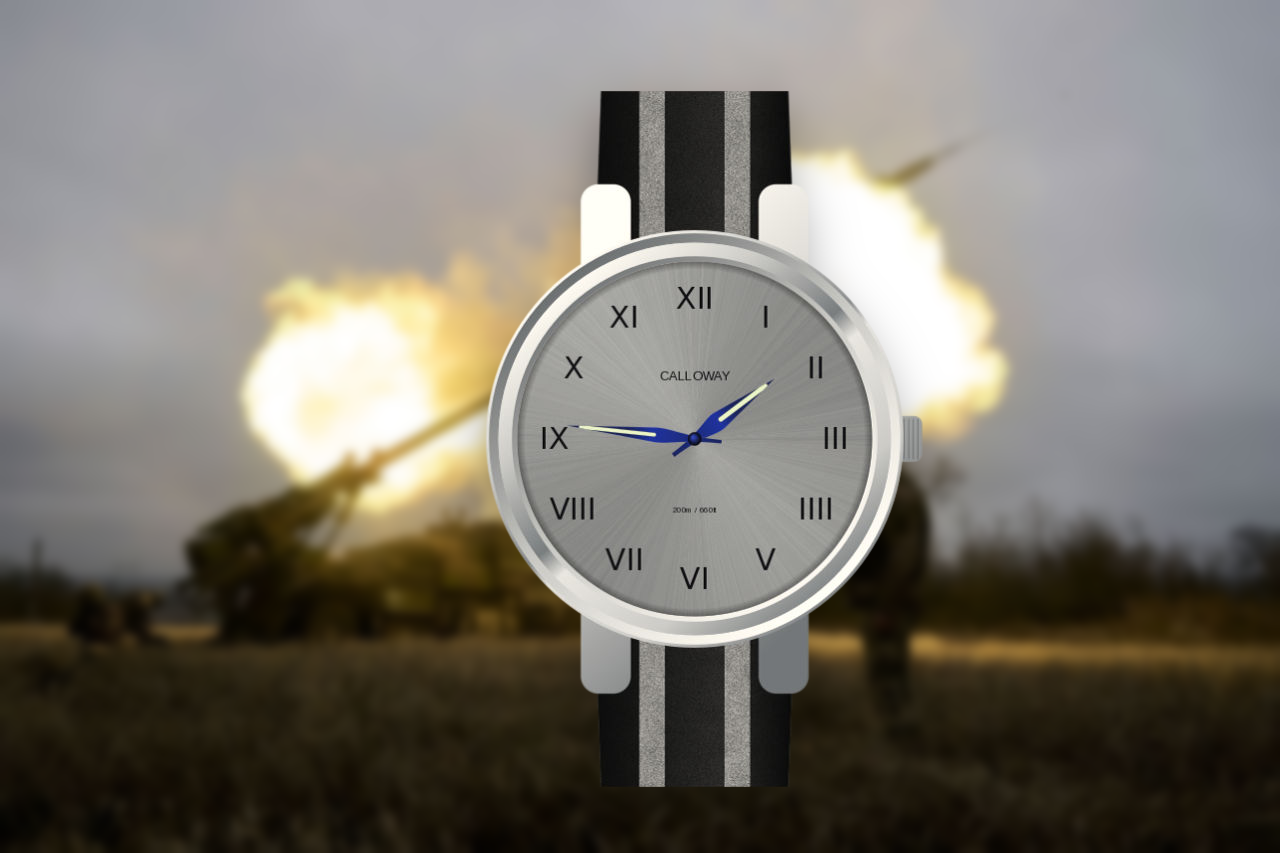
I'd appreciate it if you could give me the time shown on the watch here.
1:46
